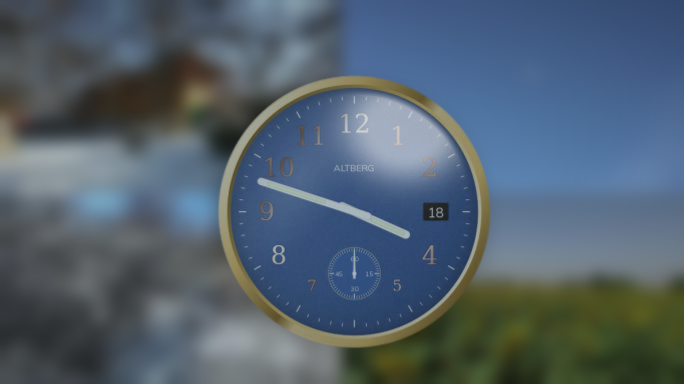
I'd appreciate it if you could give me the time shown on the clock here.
3:48
